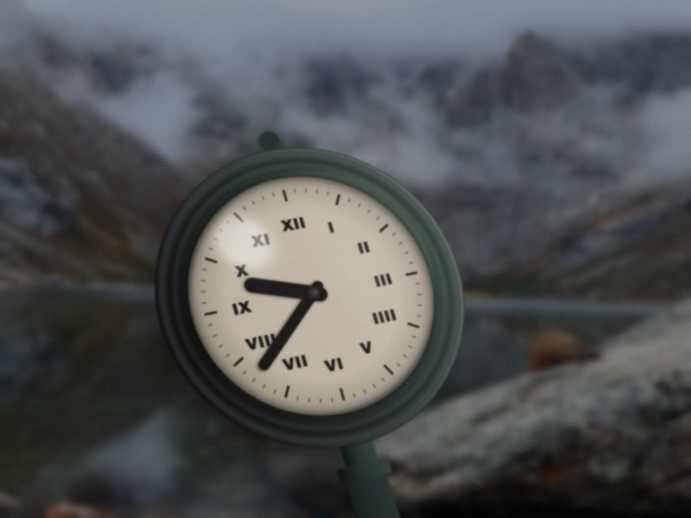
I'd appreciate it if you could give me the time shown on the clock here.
9:38
